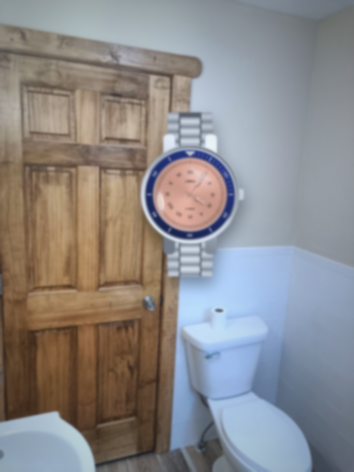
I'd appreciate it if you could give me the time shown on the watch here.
4:06
